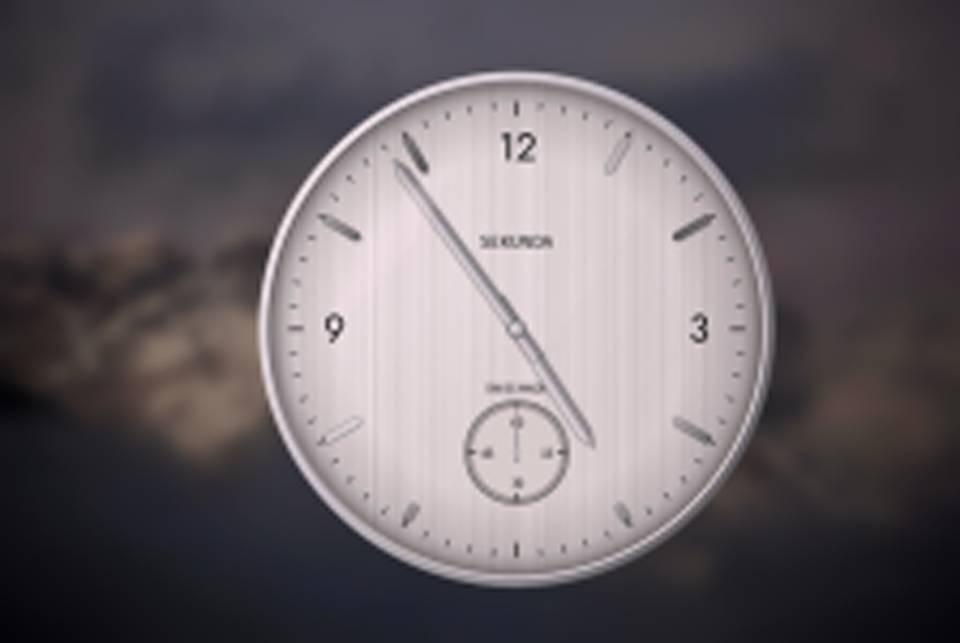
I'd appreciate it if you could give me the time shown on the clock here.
4:54
